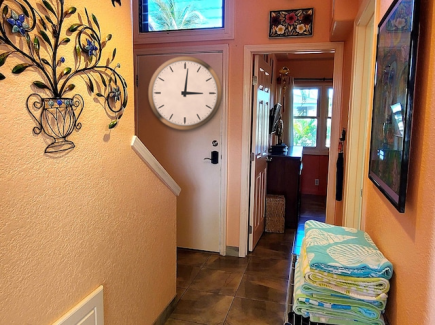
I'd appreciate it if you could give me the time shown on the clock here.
3:01
